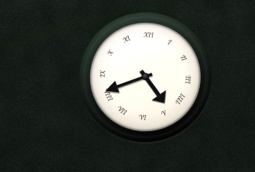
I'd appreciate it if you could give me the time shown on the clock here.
4:41
